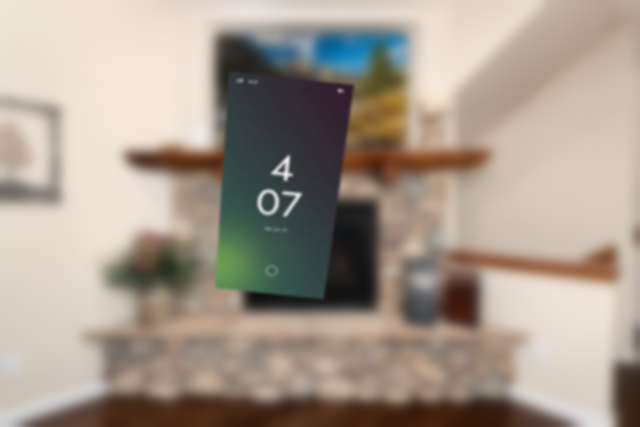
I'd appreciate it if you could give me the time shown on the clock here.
4:07
